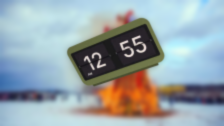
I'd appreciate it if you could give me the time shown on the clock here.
12:55
